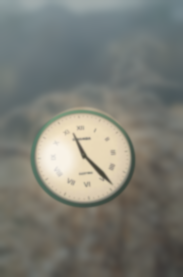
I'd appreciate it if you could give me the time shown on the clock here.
11:24
